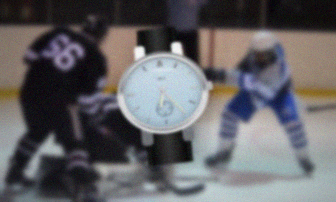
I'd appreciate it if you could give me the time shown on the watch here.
6:24
